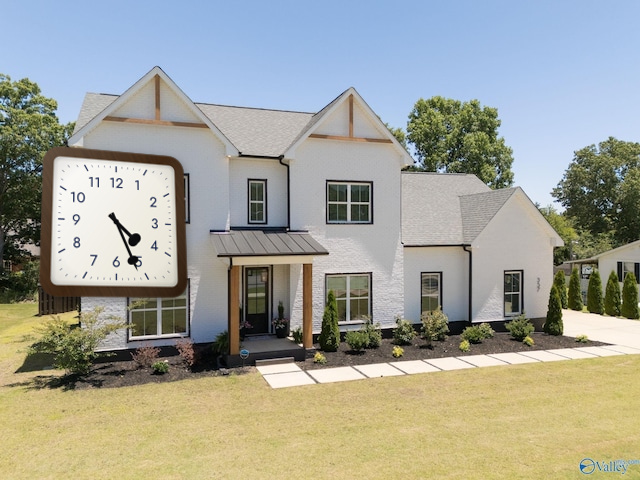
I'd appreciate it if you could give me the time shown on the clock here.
4:26
